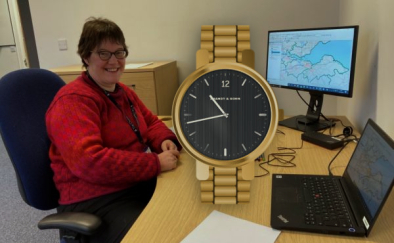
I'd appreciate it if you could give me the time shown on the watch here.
10:43
